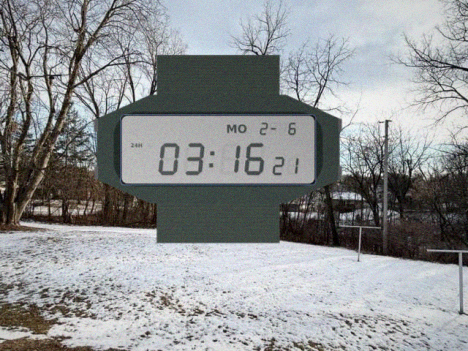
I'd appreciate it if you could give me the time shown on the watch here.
3:16:21
